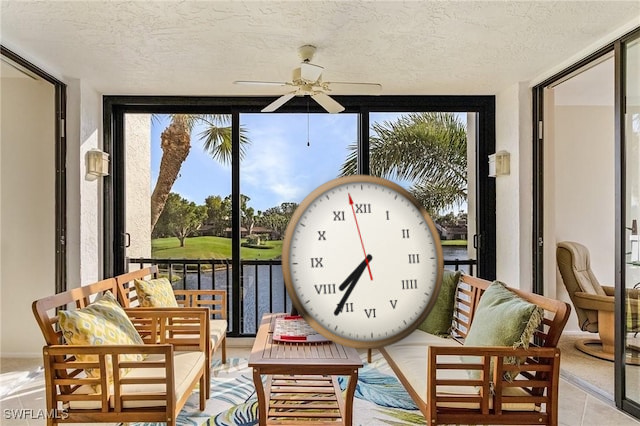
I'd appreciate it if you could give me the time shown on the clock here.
7:35:58
